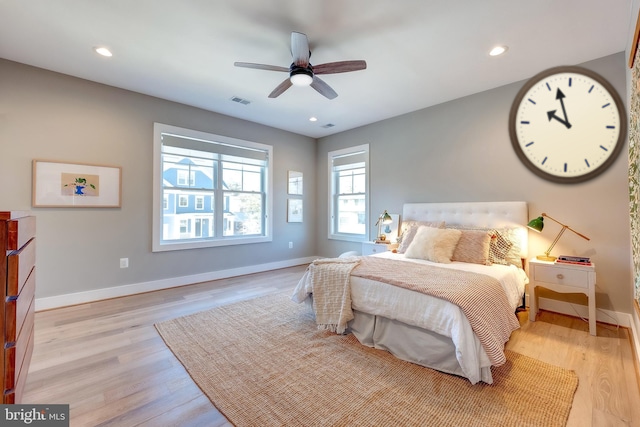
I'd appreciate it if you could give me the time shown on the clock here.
9:57
